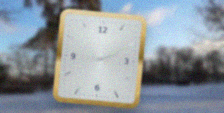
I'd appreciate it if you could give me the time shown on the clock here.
2:10
